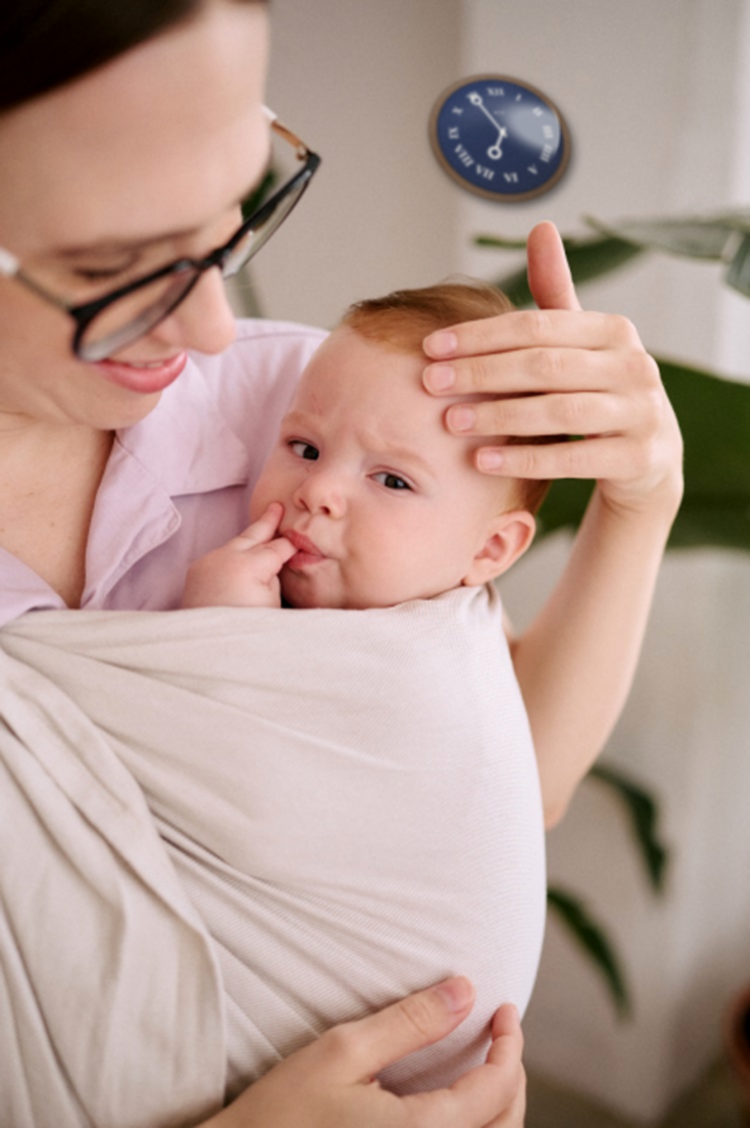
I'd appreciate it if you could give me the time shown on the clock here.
6:55
